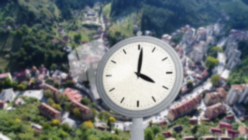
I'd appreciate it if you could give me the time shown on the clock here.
4:01
